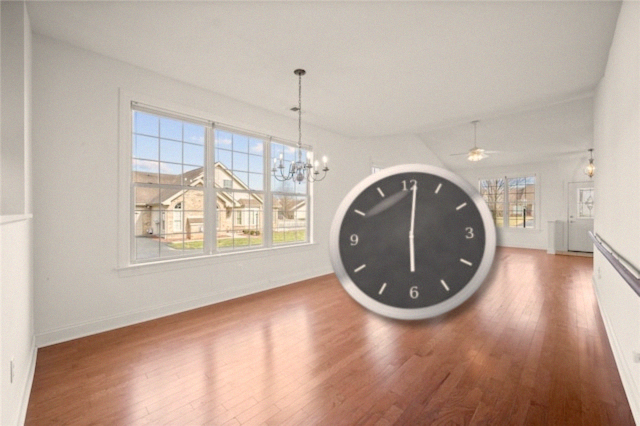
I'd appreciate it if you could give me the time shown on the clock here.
6:01
